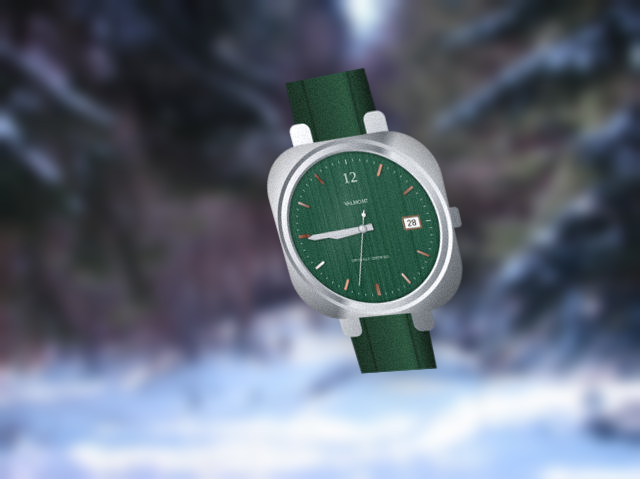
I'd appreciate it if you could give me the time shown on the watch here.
8:44:33
